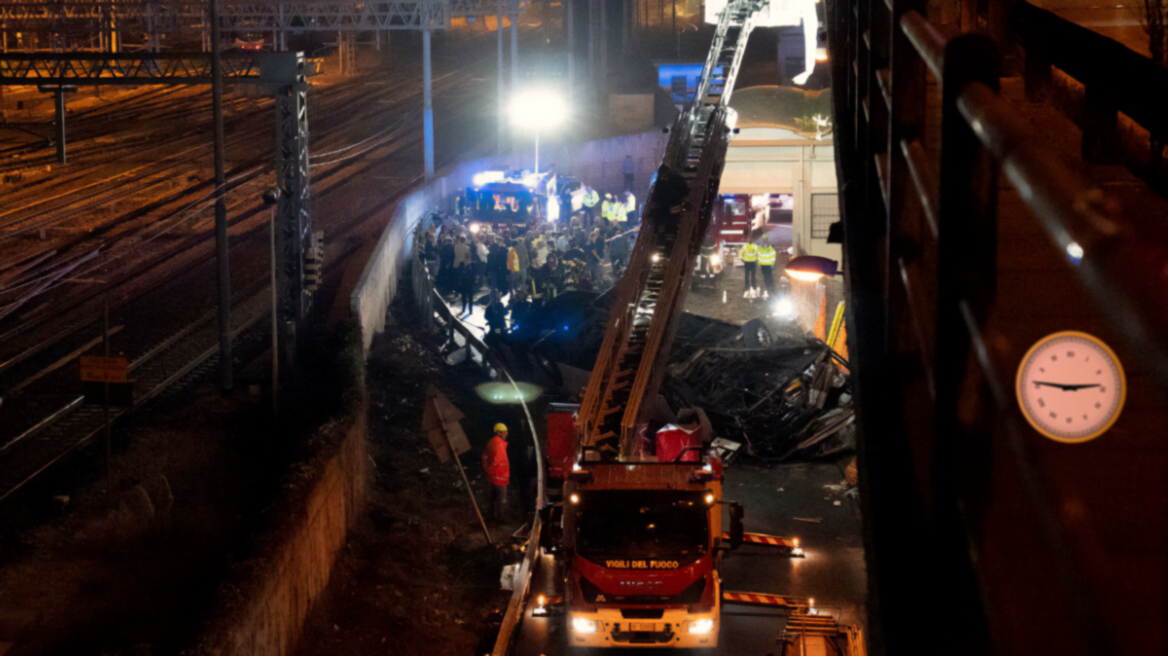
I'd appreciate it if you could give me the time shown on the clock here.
2:46
